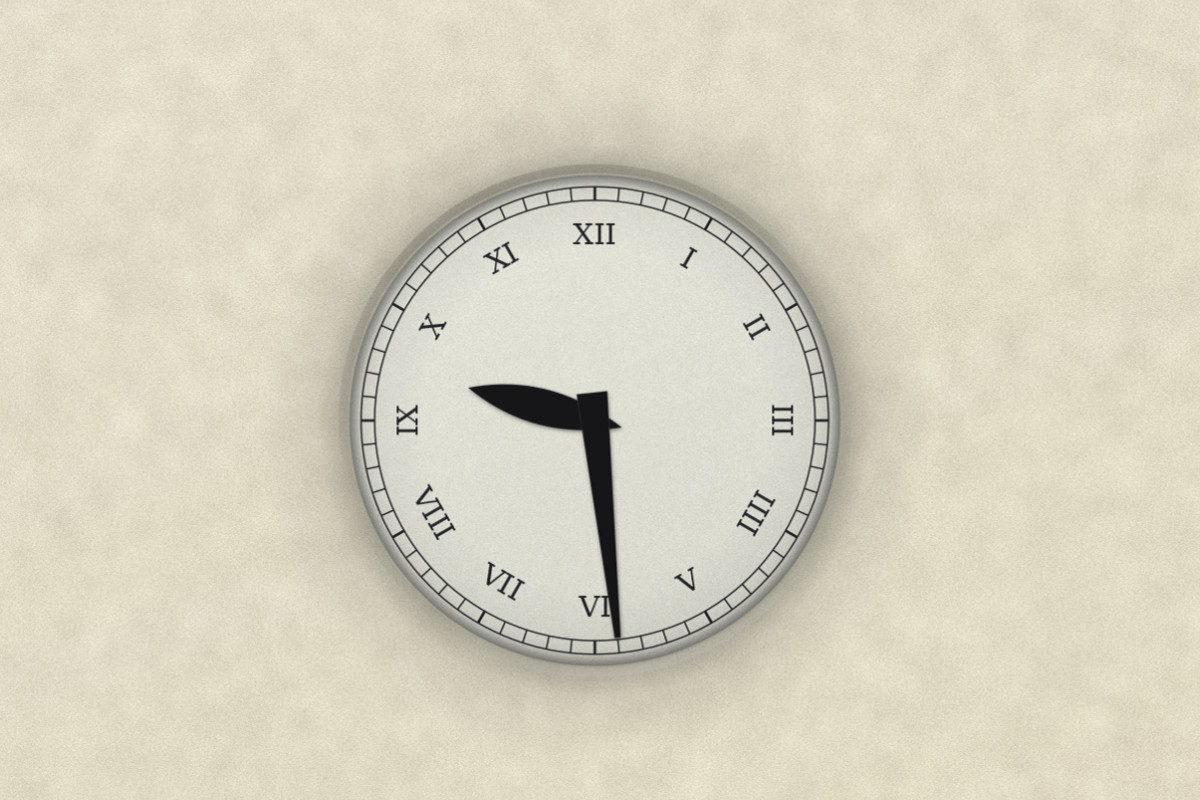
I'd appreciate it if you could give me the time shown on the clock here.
9:29
